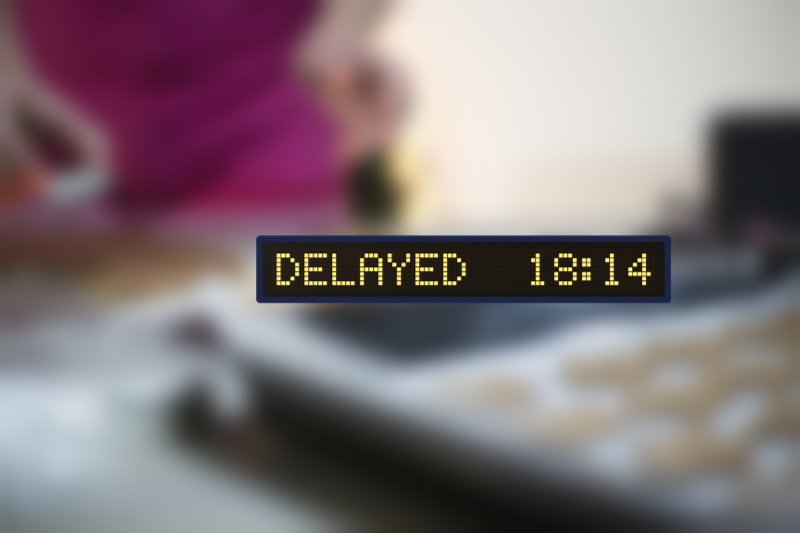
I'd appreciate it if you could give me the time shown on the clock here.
18:14
